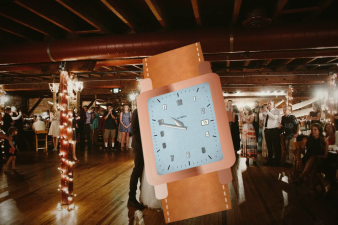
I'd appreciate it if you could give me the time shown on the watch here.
10:49
